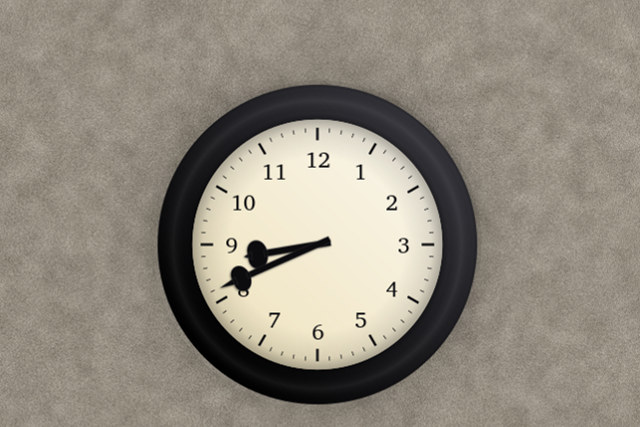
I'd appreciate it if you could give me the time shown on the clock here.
8:41
